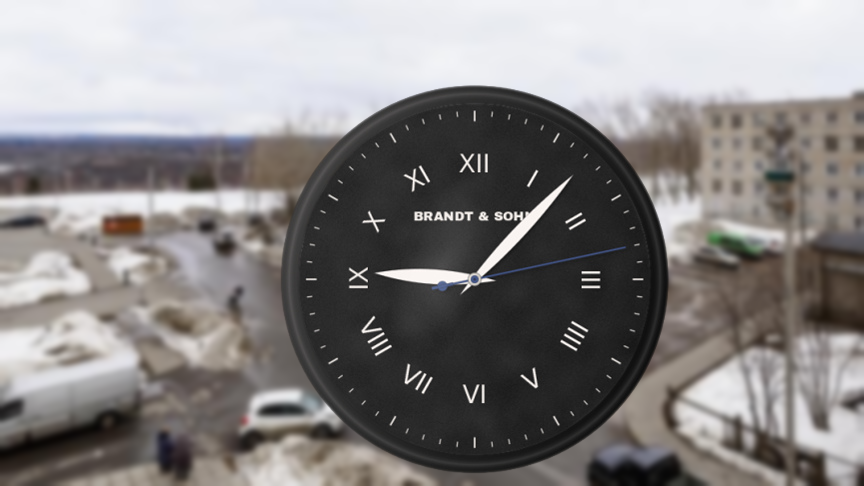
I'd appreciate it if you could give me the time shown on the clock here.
9:07:13
